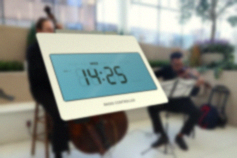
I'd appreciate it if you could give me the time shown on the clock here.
14:25
